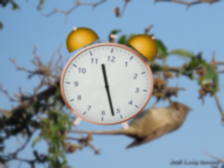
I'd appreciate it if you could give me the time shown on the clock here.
11:27
